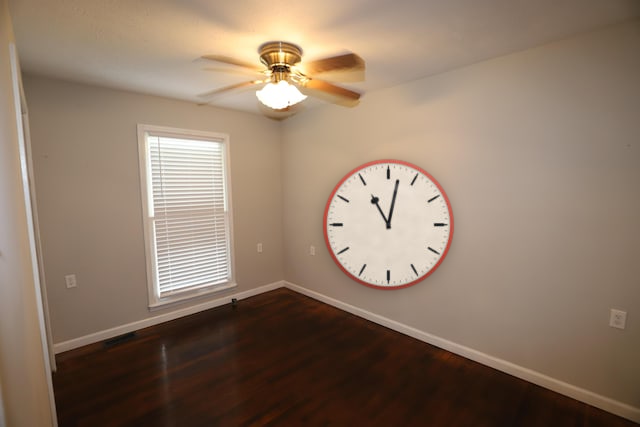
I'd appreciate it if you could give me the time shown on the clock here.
11:02
